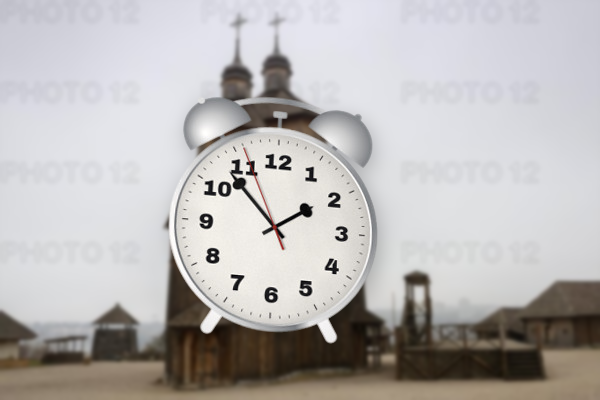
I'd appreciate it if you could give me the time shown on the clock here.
1:52:56
